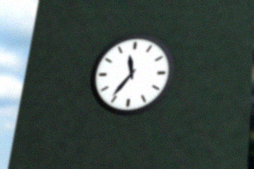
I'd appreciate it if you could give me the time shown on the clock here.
11:36
